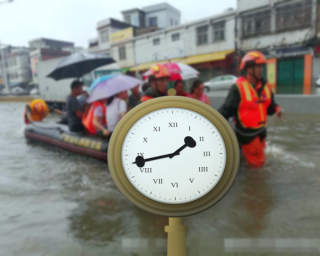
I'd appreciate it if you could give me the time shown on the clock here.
1:43
